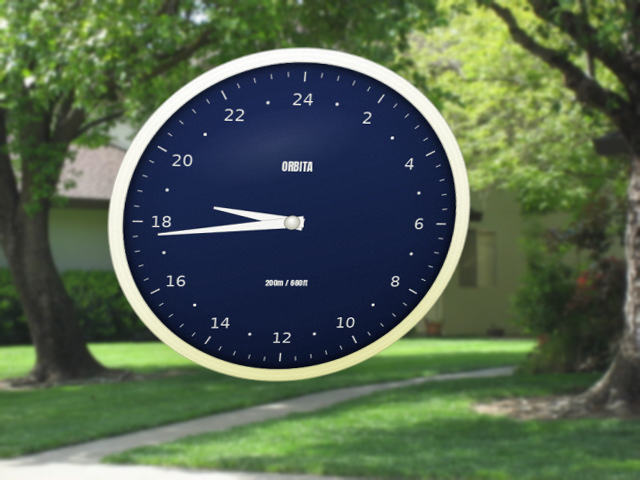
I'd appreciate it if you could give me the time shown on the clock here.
18:44
